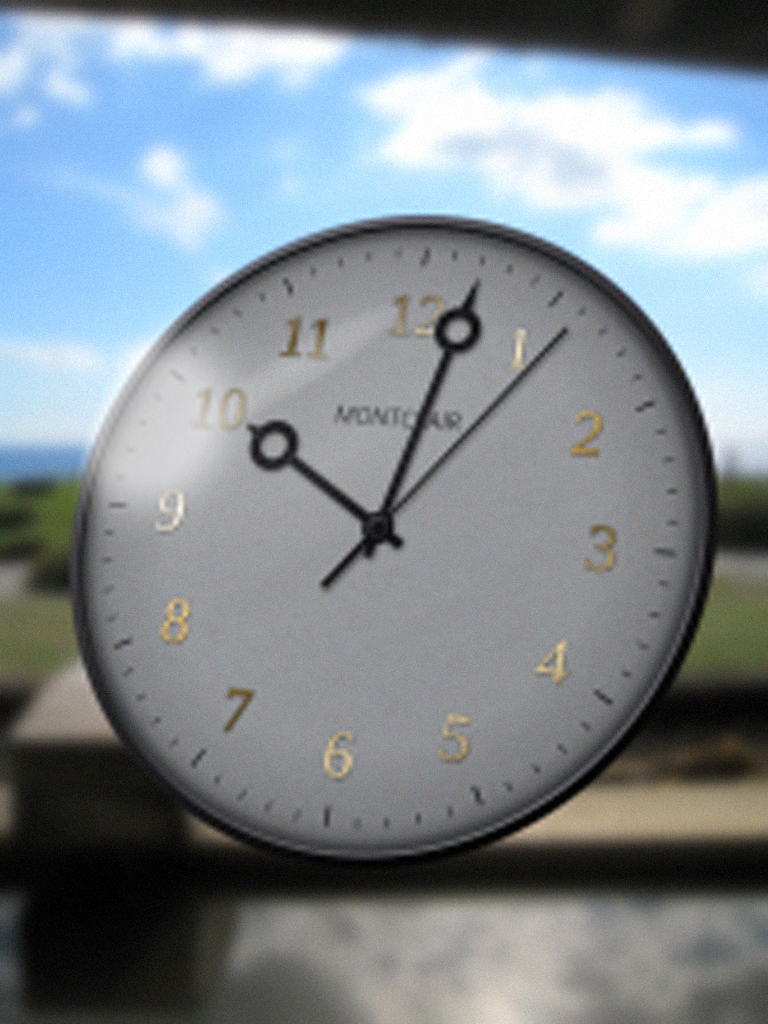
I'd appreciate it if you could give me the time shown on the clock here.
10:02:06
